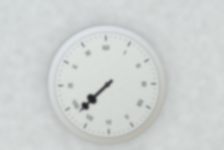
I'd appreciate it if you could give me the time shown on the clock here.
7:38
